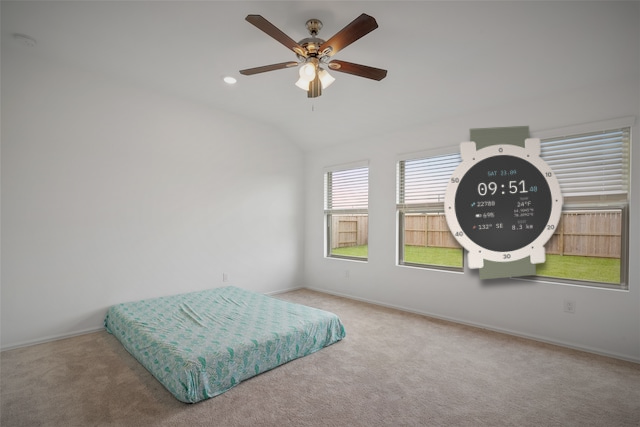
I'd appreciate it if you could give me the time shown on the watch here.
9:51
